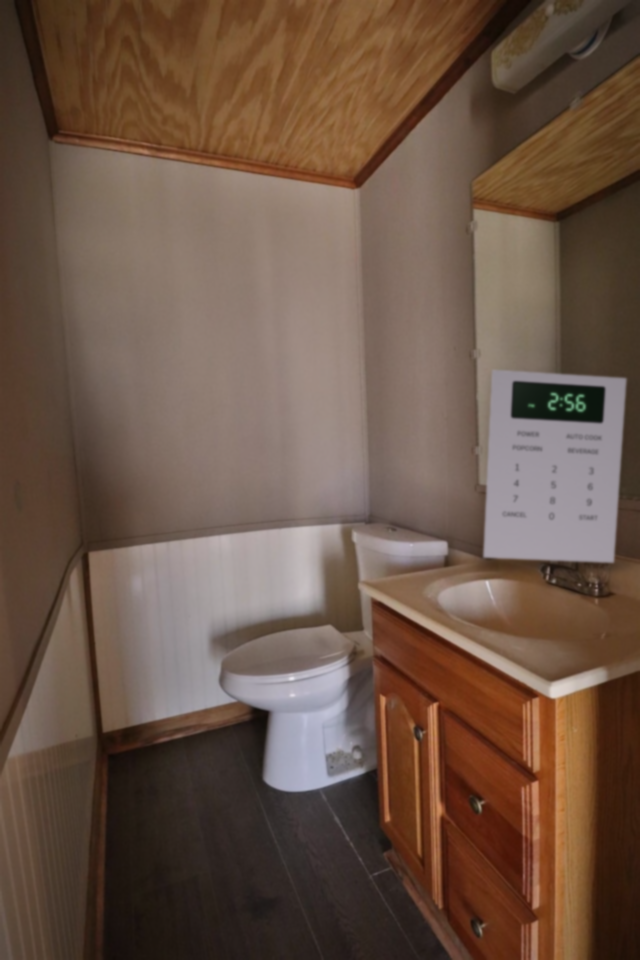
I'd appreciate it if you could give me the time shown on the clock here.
2:56
